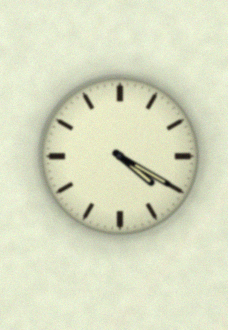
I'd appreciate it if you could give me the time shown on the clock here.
4:20
